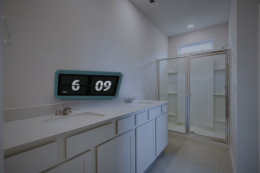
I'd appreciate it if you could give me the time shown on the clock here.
6:09
